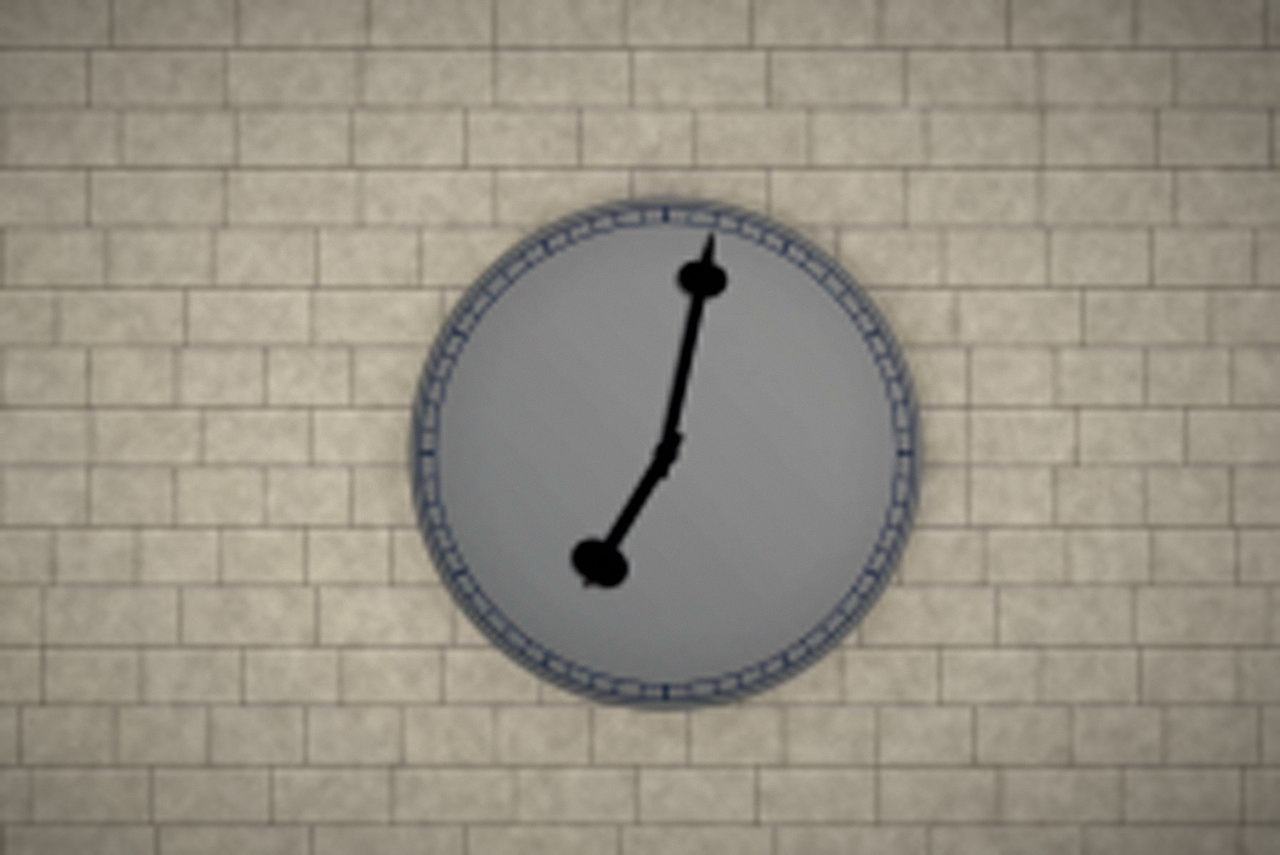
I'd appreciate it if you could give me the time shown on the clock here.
7:02
